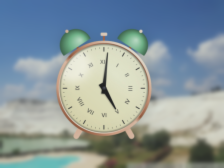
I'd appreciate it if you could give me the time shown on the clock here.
5:01
